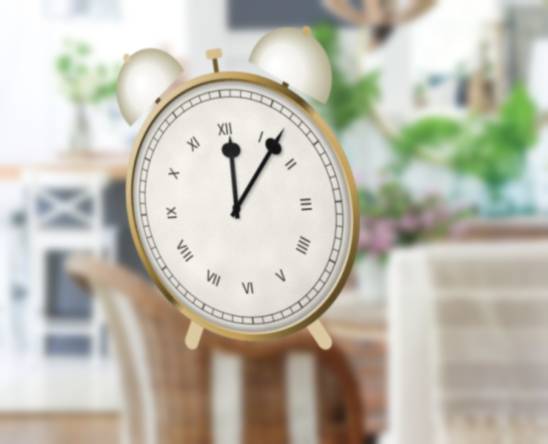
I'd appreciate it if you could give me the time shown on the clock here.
12:07
